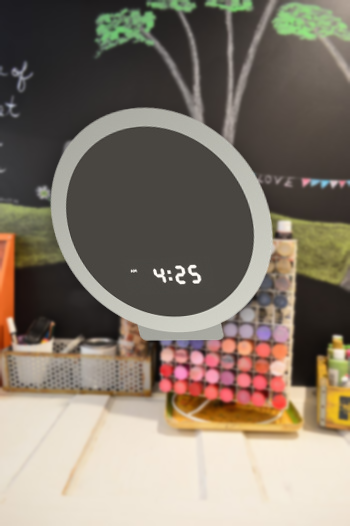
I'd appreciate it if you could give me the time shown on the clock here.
4:25
